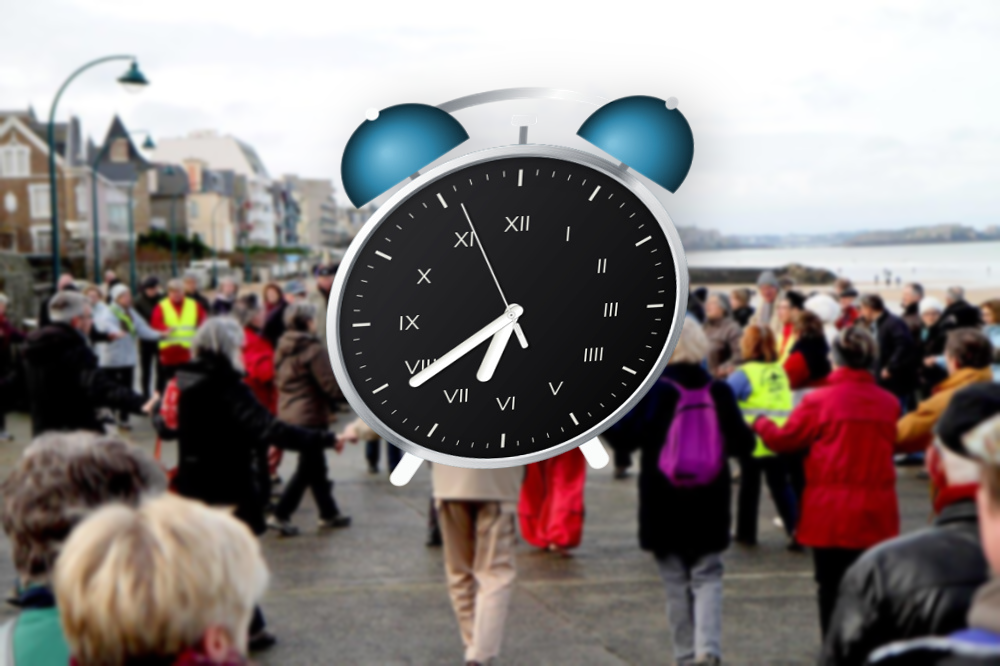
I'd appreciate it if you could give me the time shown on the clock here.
6:38:56
